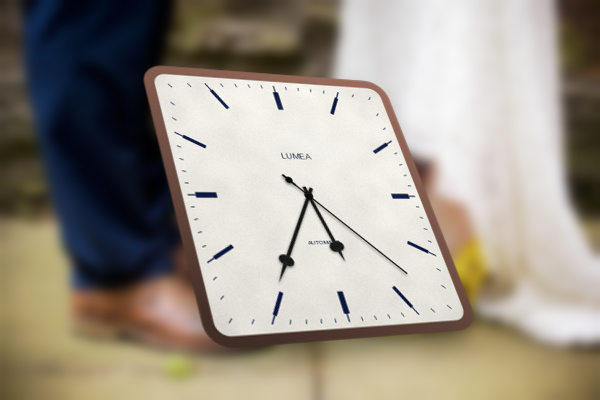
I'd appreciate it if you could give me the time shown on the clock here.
5:35:23
